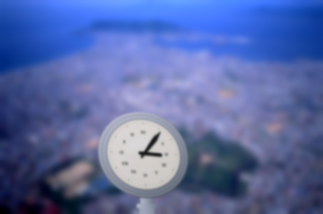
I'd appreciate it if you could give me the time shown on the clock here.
3:06
